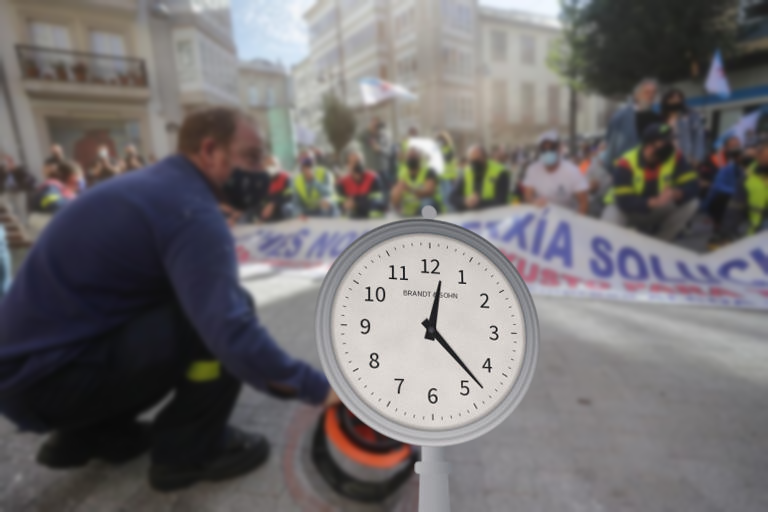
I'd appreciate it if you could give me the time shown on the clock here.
12:23
